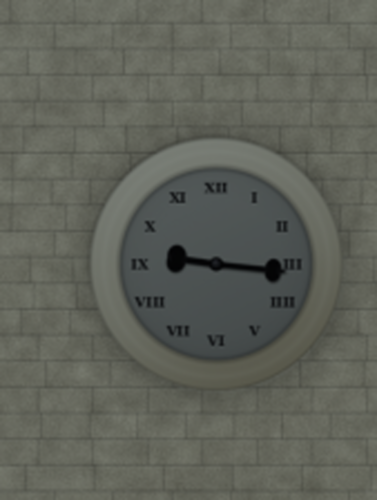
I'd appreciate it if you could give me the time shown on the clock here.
9:16
